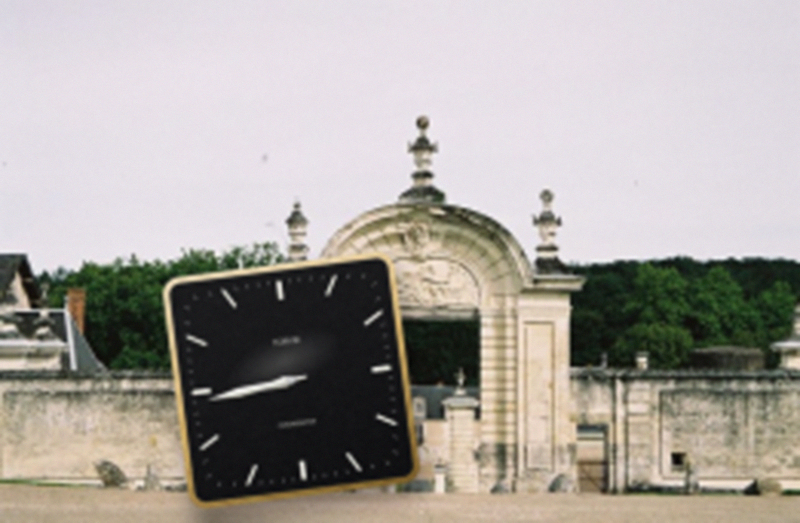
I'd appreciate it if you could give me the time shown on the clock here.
8:44
